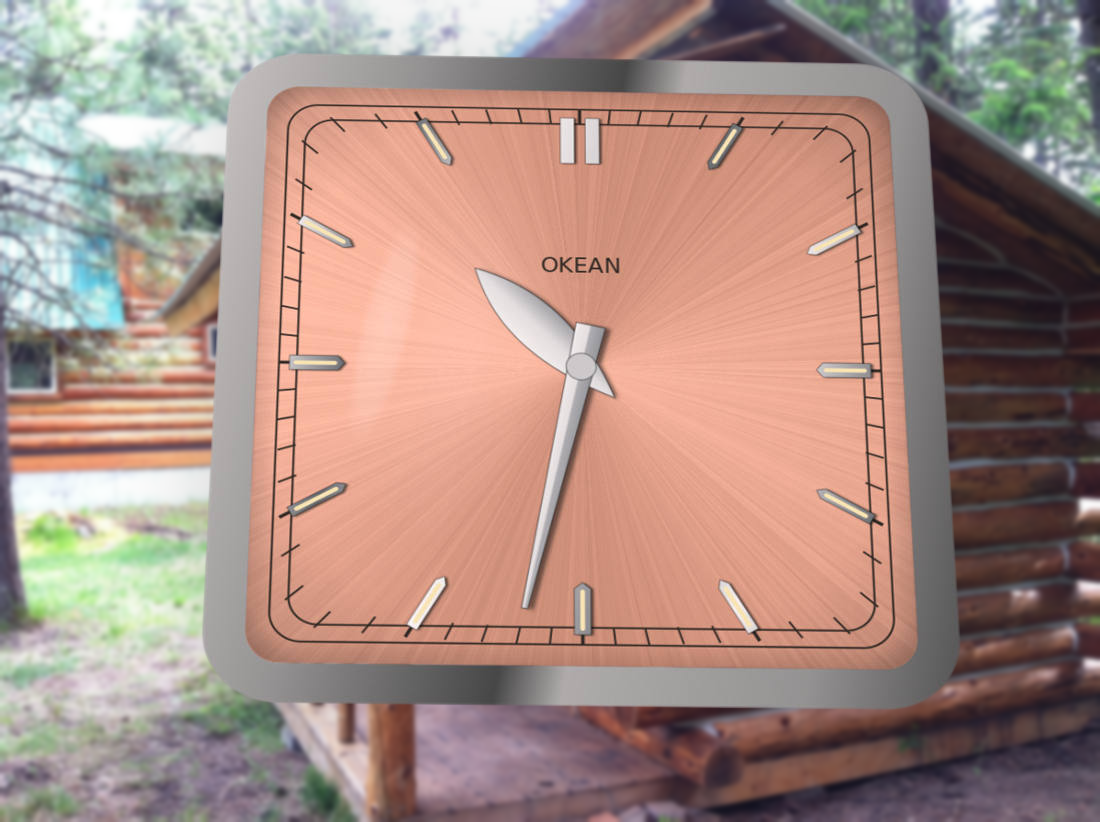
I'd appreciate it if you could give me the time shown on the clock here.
10:32
